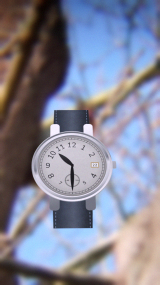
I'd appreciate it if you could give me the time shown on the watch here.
10:30
